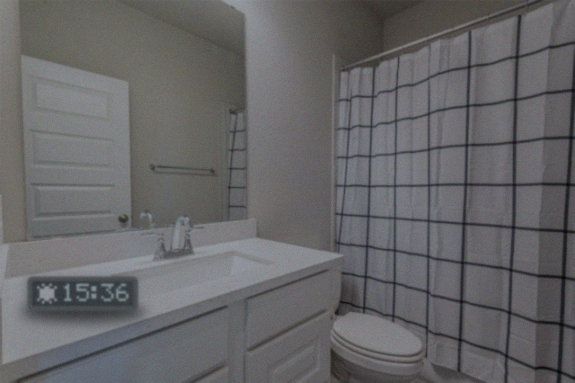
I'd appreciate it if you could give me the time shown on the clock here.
15:36
